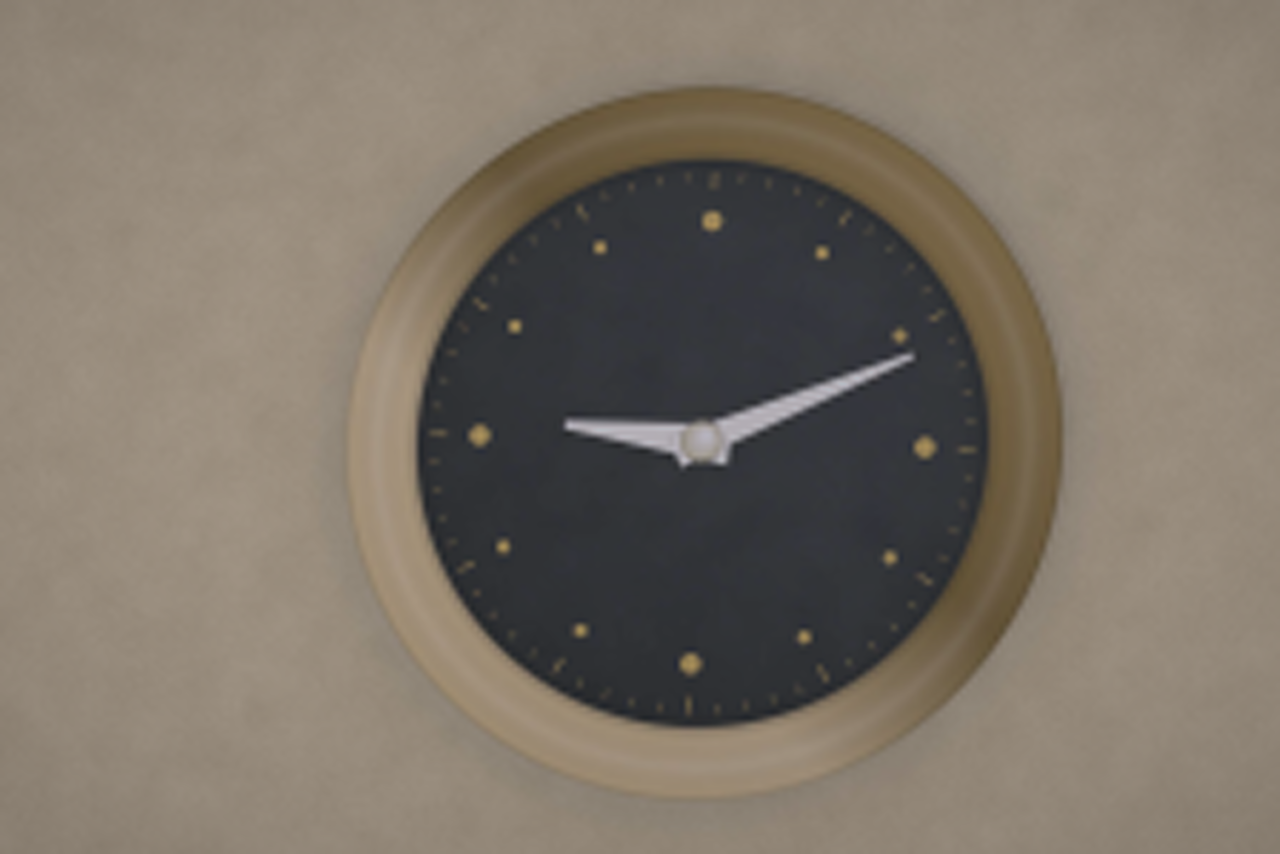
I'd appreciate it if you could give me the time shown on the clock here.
9:11
